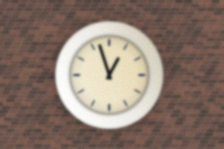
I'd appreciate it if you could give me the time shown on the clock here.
12:57
